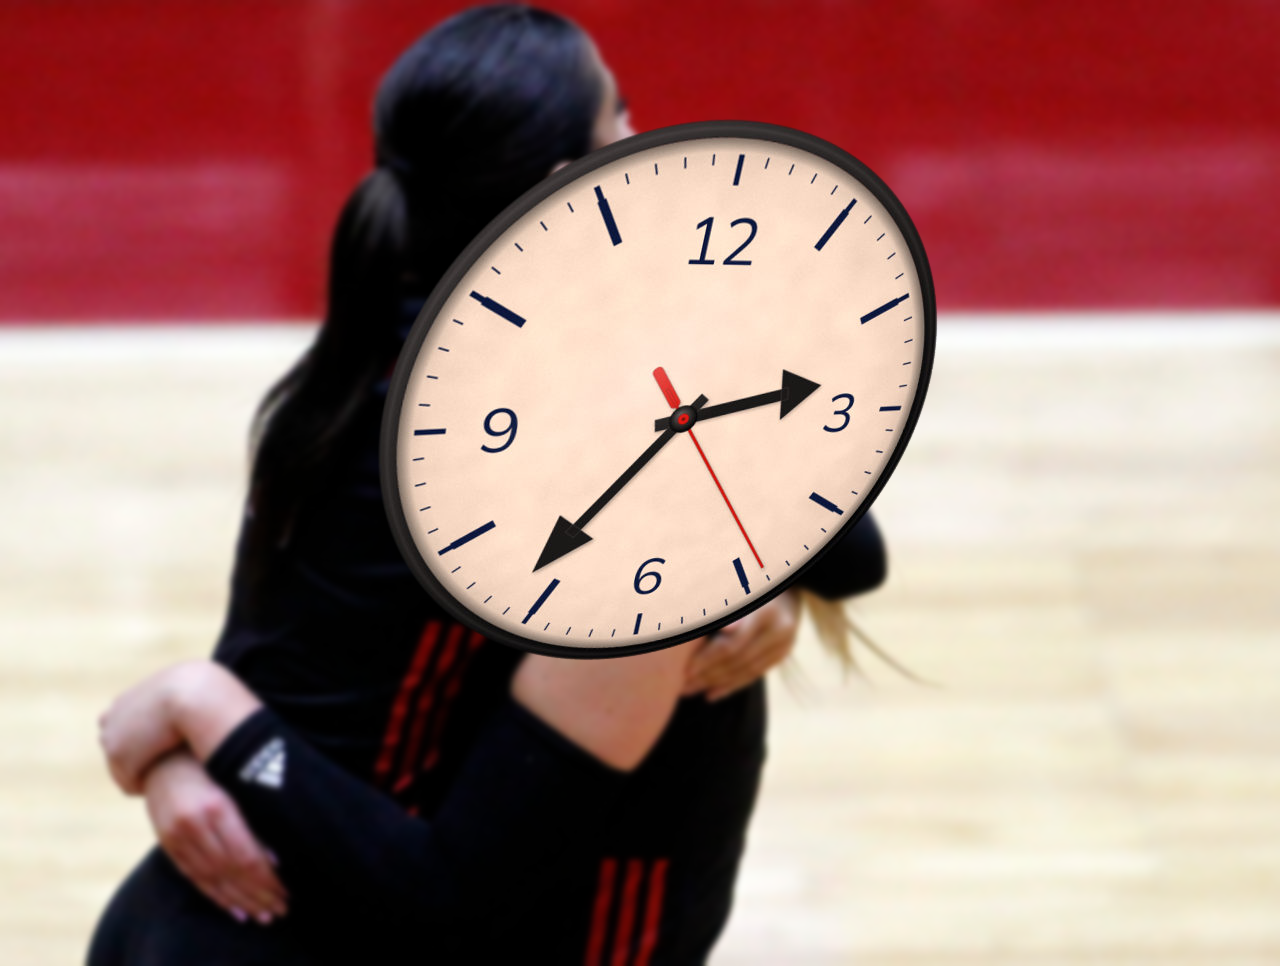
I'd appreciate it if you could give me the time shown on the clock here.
2:36:24
